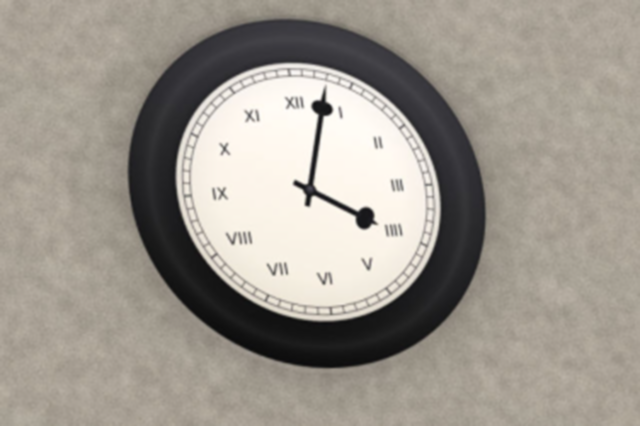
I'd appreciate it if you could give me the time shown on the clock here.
4:03
